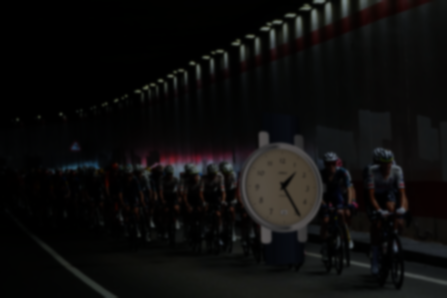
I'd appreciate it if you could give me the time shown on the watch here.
1:25
